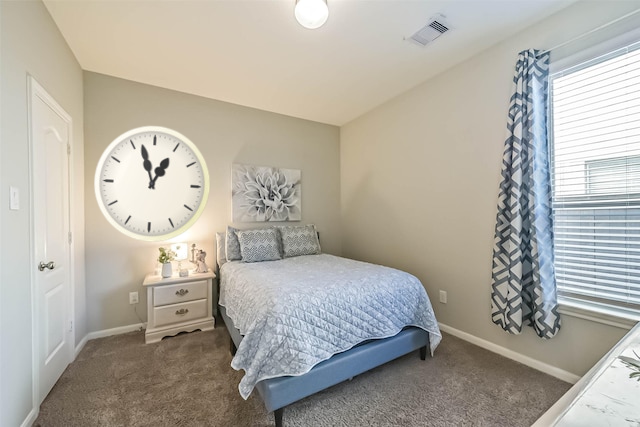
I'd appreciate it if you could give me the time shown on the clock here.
12:57
